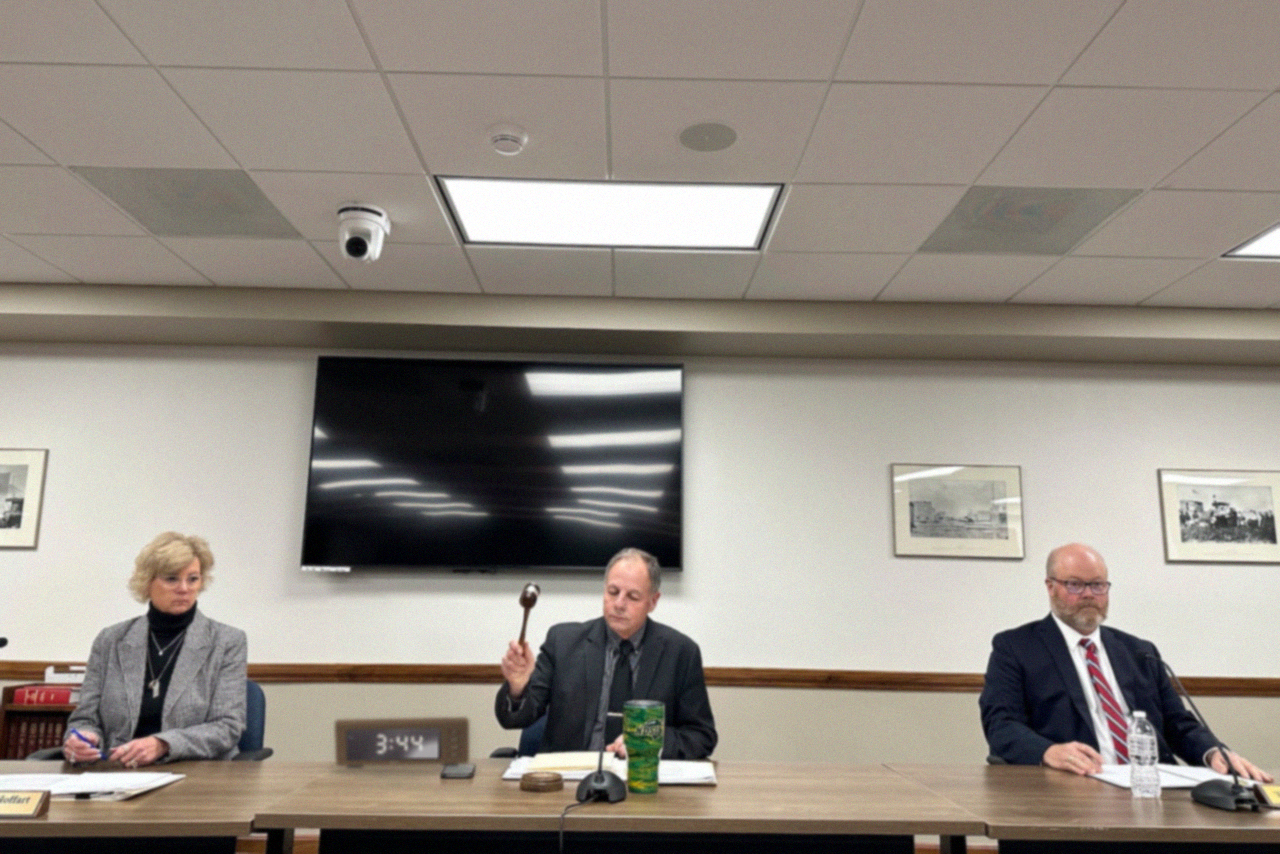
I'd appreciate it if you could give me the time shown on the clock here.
3:44
